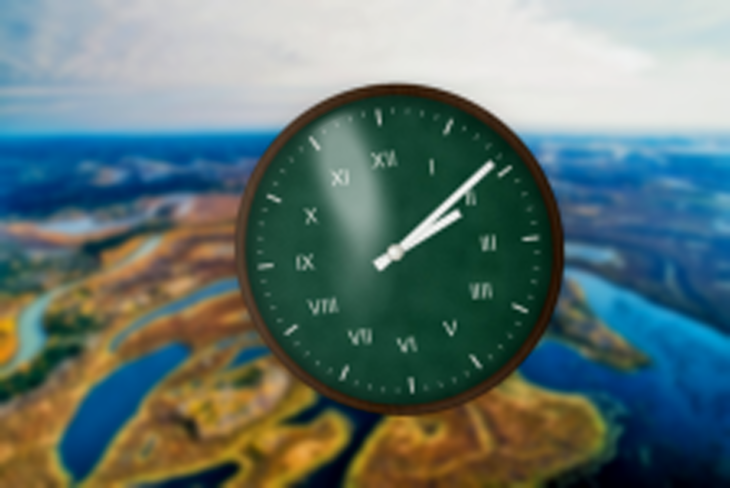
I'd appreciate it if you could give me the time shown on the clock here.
2:09
